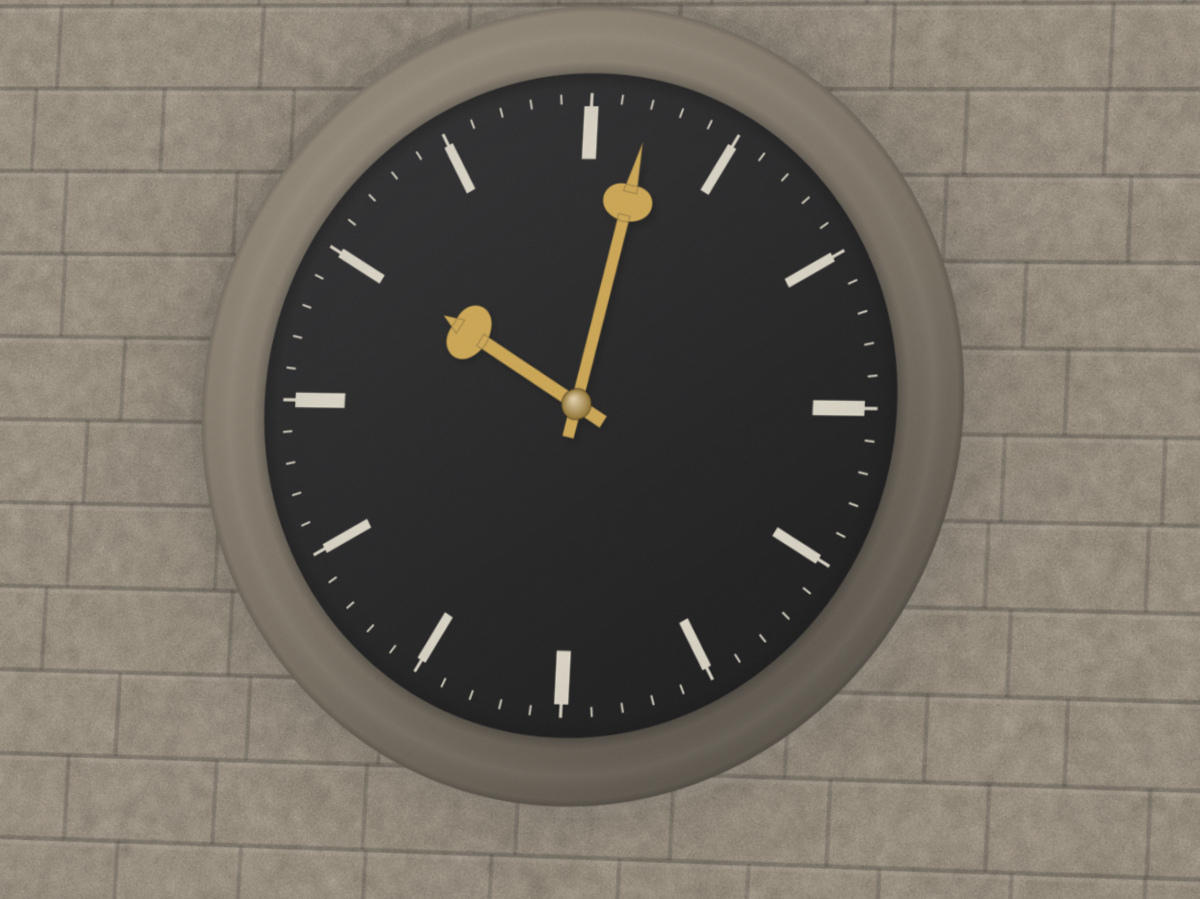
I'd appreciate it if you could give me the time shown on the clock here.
10:02
